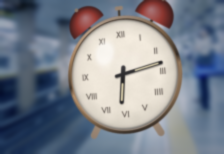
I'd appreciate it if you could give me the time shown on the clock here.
6:13
